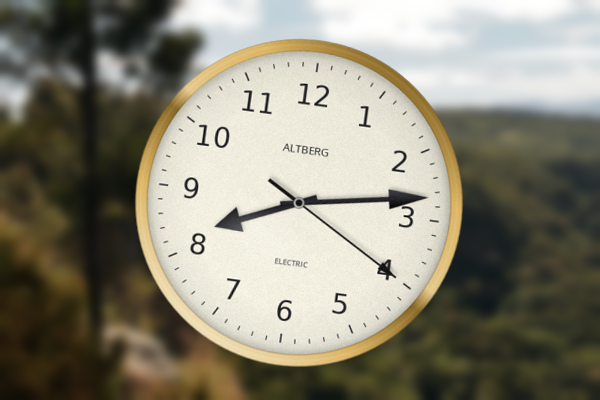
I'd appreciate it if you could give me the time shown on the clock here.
8:13:20
